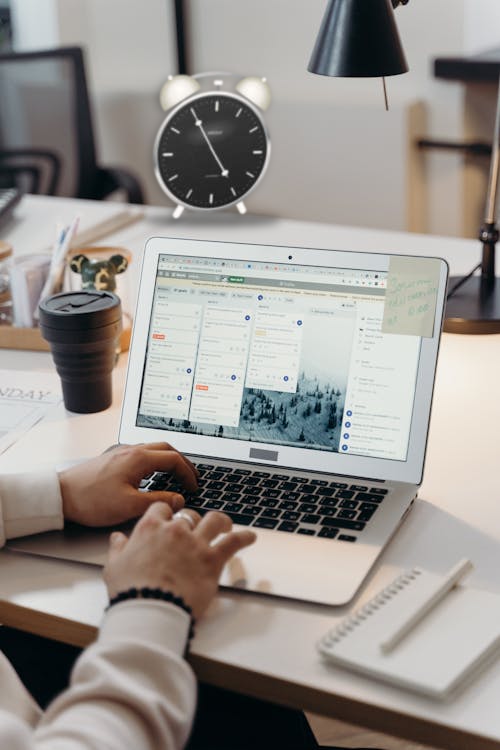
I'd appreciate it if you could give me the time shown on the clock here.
4:55
